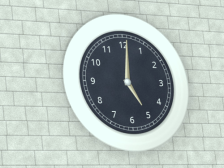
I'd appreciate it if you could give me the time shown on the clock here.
5:01
